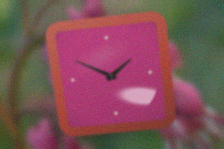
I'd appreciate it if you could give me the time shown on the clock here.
1:50
